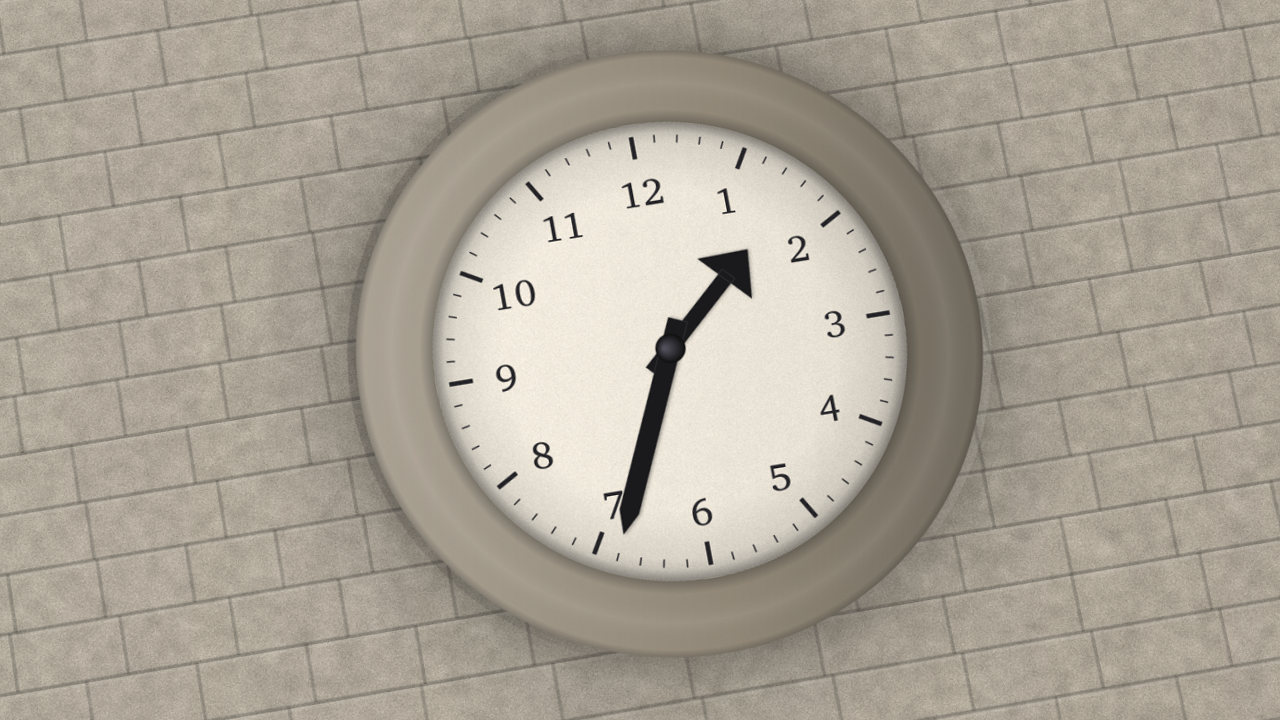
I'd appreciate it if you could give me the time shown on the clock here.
1:34
